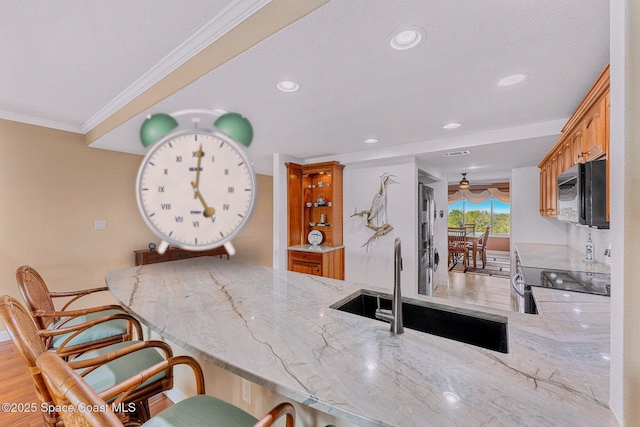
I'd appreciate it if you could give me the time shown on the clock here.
5:01
